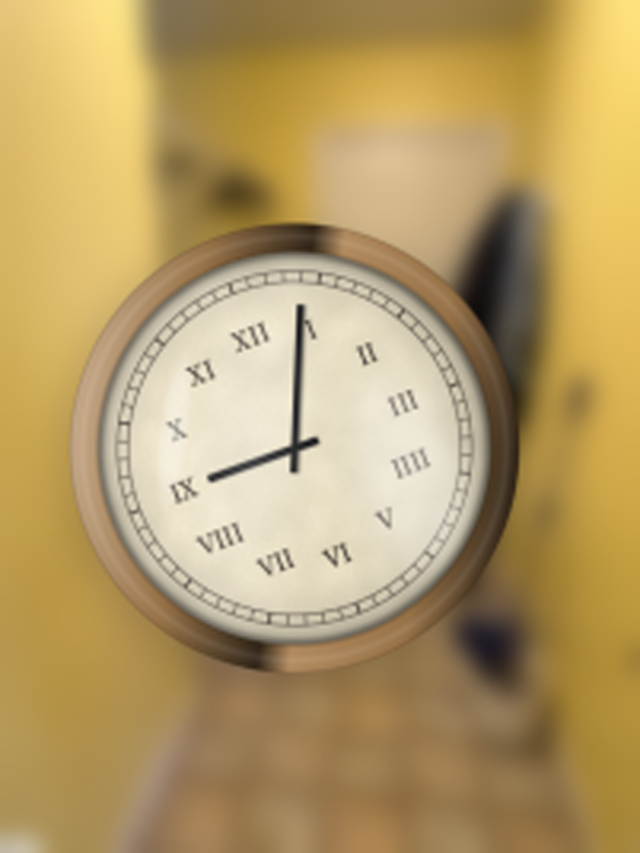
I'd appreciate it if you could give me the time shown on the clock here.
9:04
